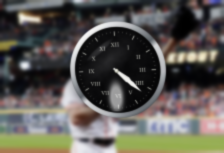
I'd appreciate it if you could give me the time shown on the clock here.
4:22
